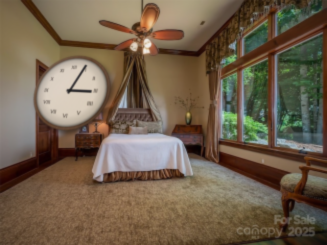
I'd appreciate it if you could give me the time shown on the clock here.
3:04
